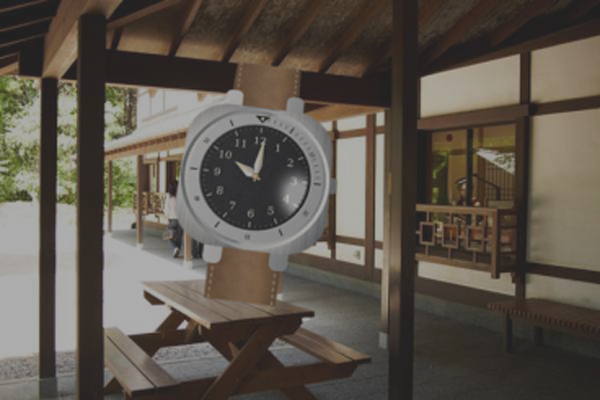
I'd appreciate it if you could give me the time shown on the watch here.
10:01
